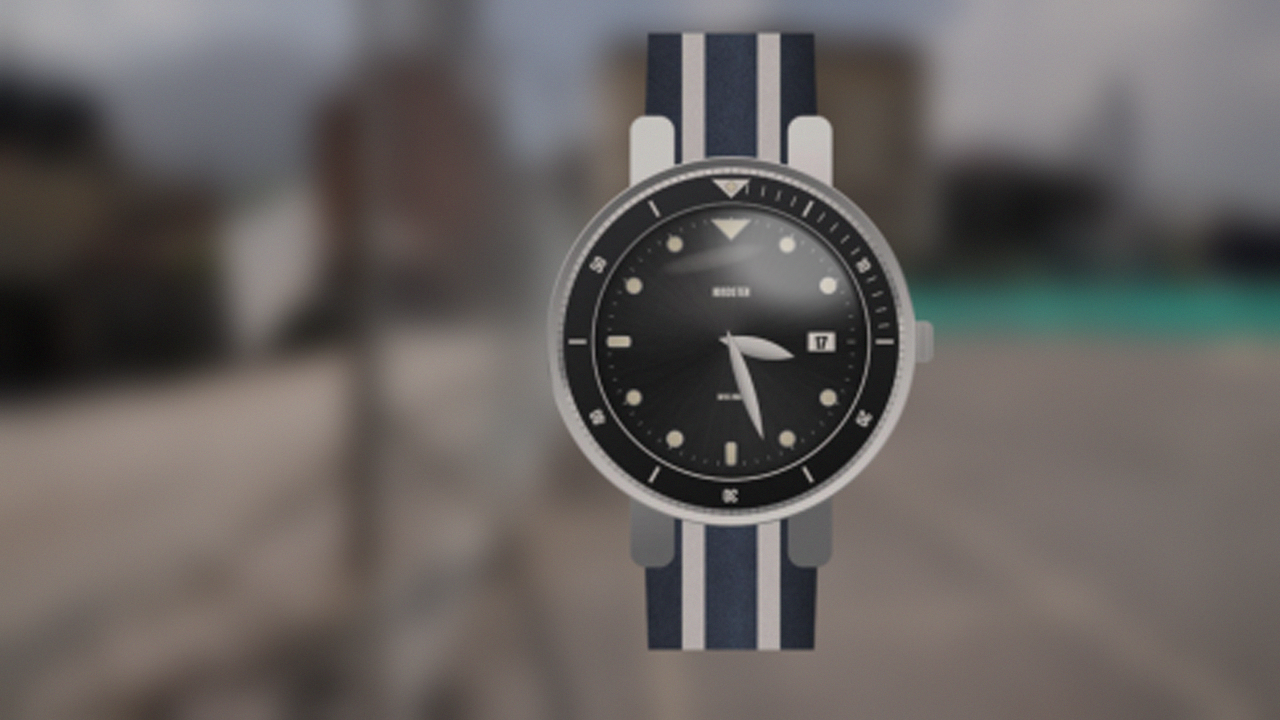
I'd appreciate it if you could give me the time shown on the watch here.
3:27
